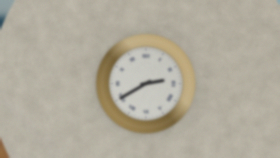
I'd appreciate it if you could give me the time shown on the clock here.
2:40
